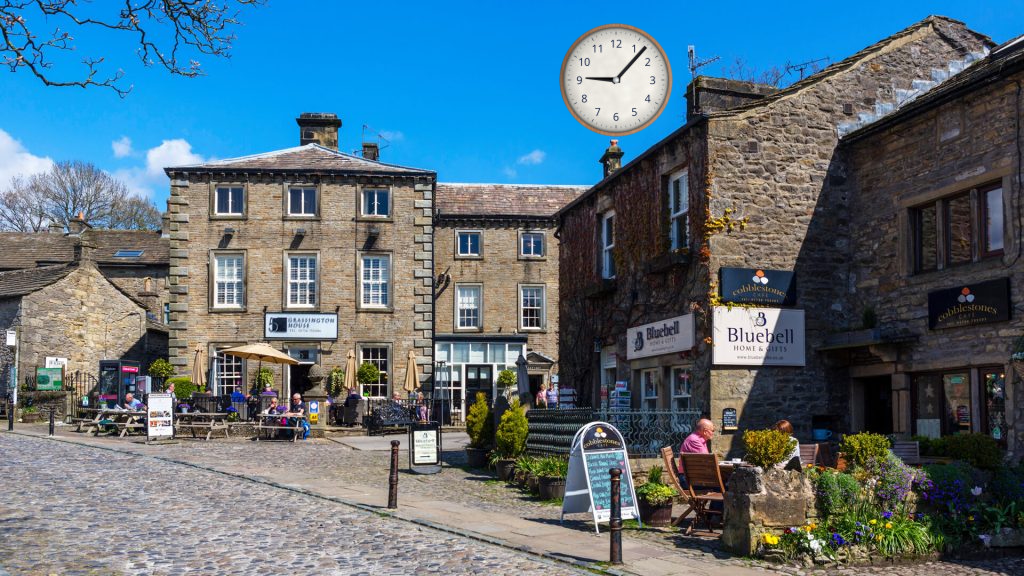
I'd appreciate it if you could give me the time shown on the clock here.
9:07
